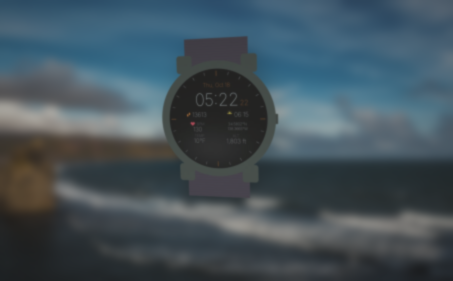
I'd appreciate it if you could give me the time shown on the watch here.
5:22
